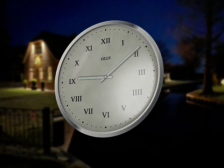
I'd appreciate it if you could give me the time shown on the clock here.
9:09
